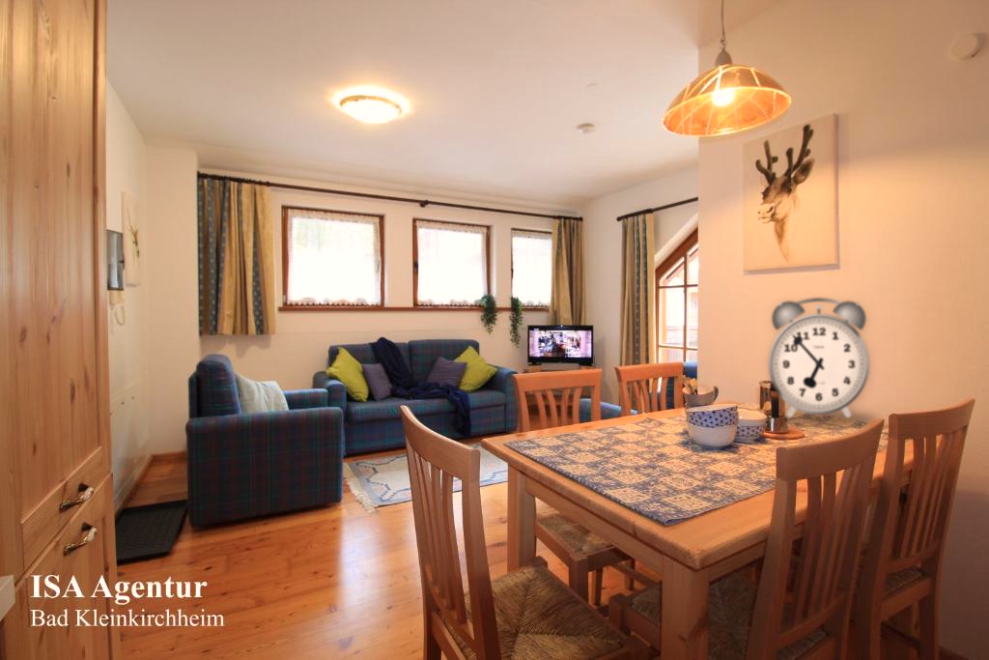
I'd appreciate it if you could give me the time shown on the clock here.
6:53
